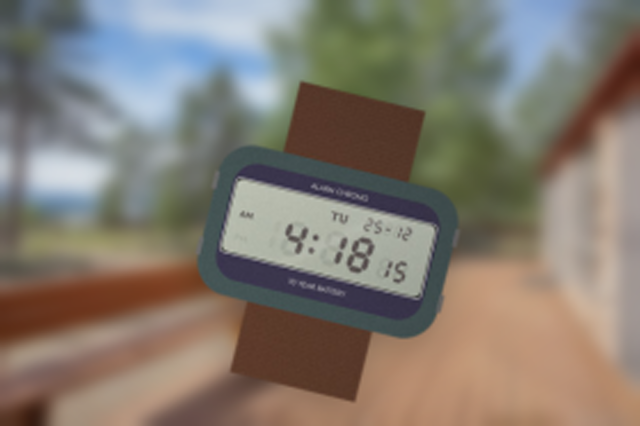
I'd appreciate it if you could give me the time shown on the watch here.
4:18:15
